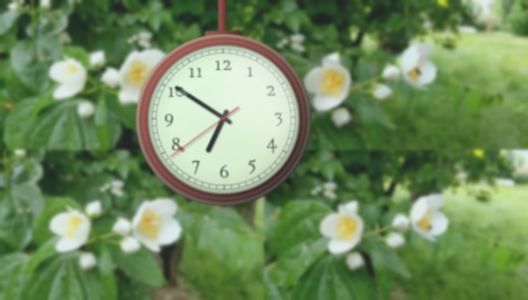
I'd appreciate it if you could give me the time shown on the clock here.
6:50:39
